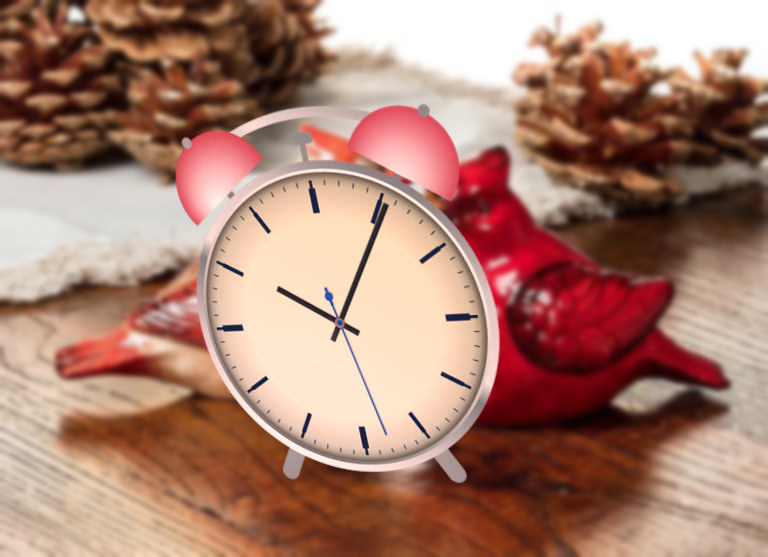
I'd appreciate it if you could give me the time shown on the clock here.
10:05:28
